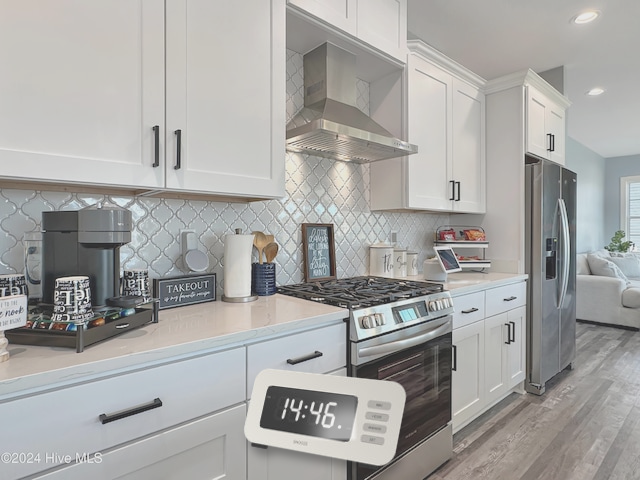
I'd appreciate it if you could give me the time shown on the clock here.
14:46
